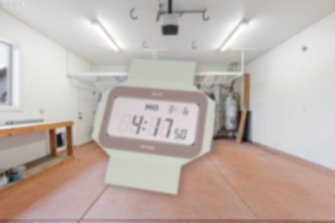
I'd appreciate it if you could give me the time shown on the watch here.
4:17
